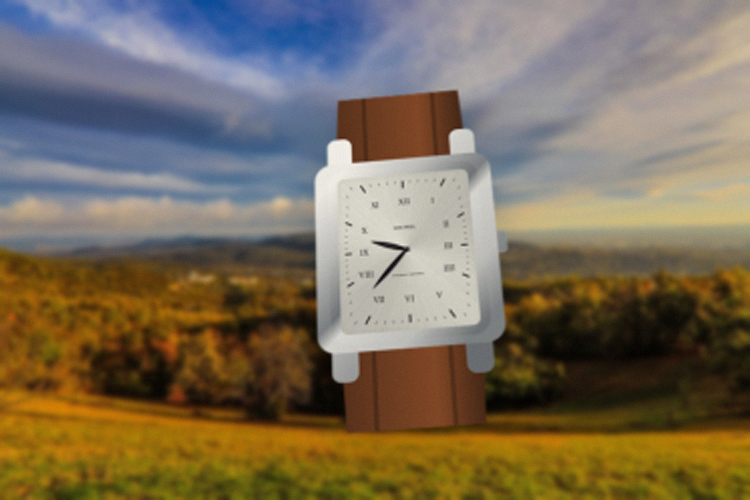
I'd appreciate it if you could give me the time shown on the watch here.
9:37
